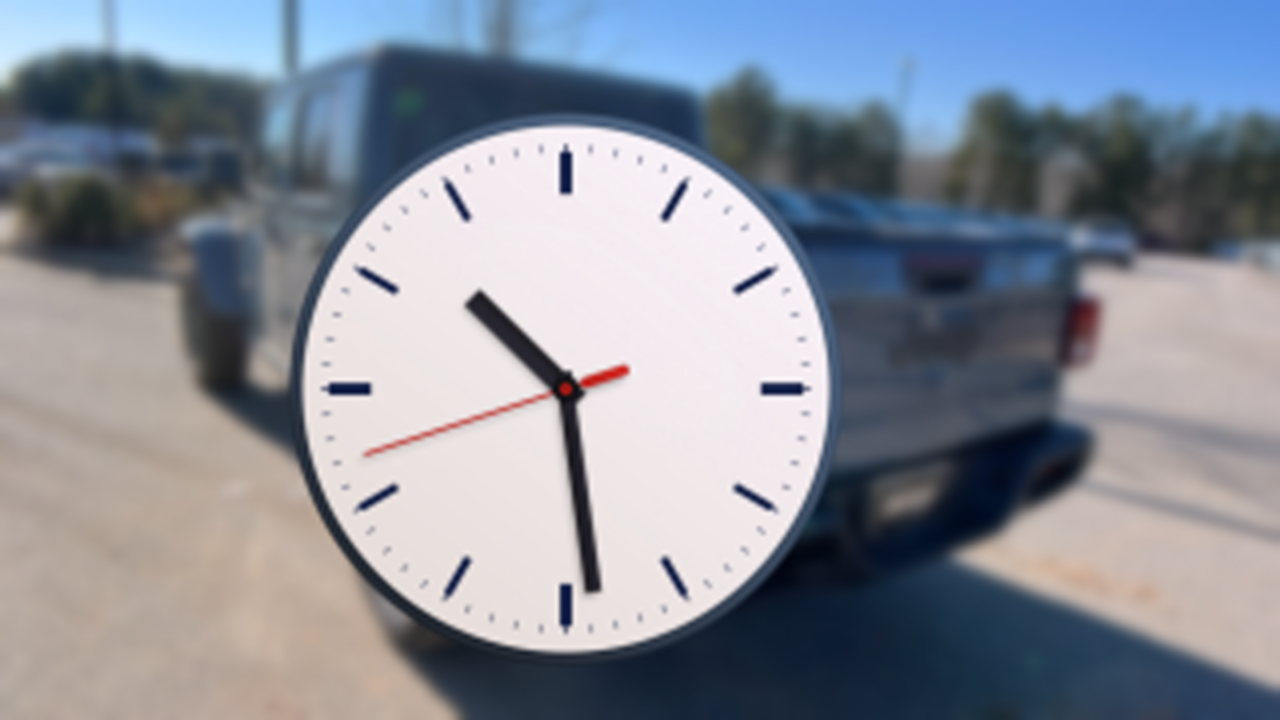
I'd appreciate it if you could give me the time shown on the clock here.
10:28:42
